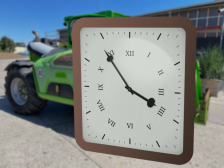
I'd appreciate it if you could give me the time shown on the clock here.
3:54
